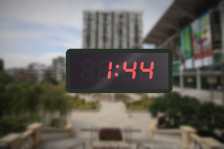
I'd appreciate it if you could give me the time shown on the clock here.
1:44
